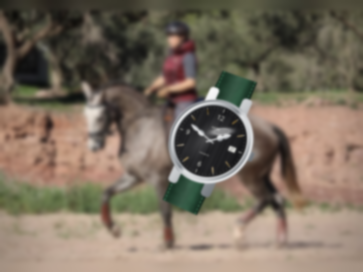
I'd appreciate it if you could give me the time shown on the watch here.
1:48
